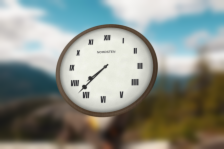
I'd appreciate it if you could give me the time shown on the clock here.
7:37
